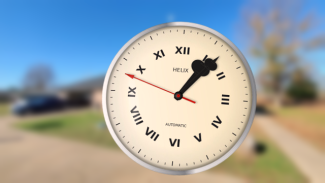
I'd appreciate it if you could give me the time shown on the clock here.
1:06:48
